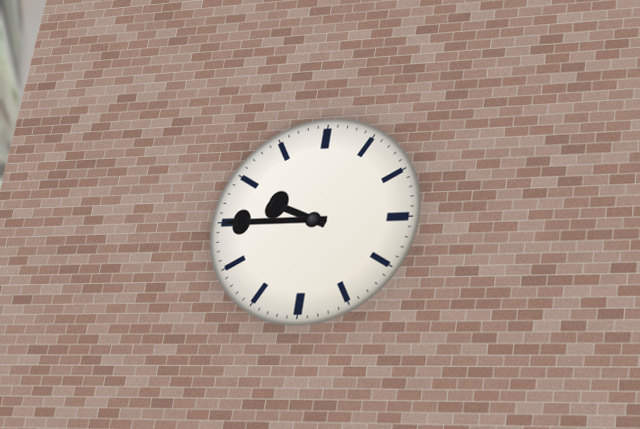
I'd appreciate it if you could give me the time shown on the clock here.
9:45
